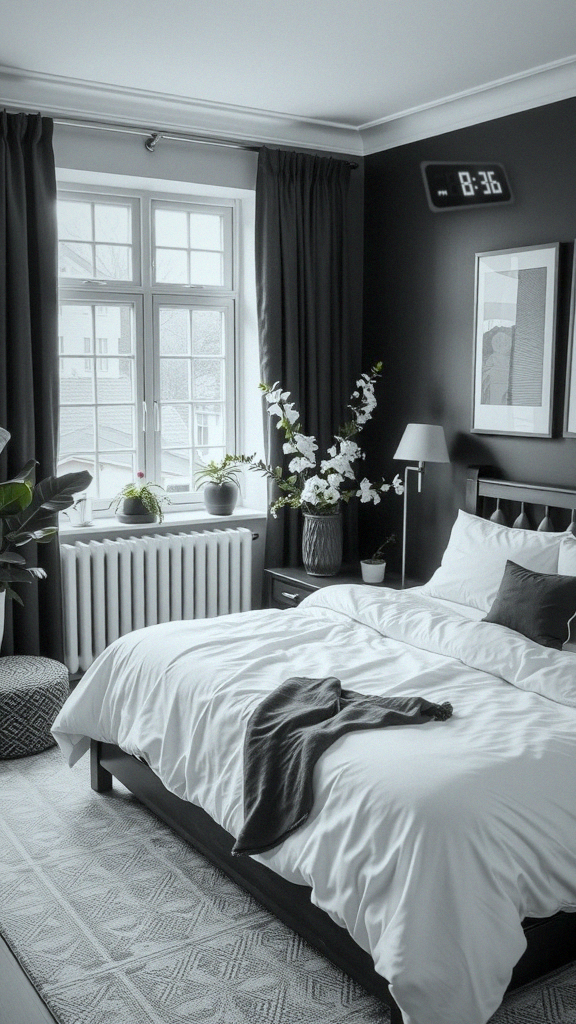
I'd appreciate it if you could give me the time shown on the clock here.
8:36
